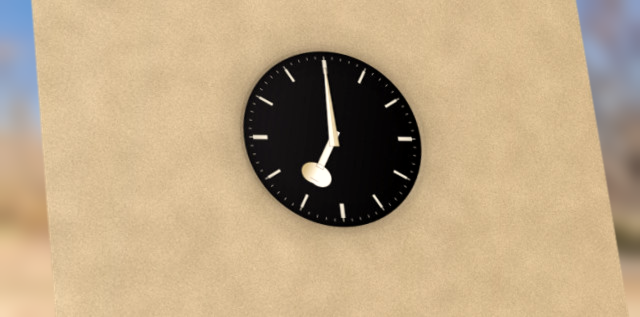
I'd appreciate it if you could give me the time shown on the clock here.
7:00
